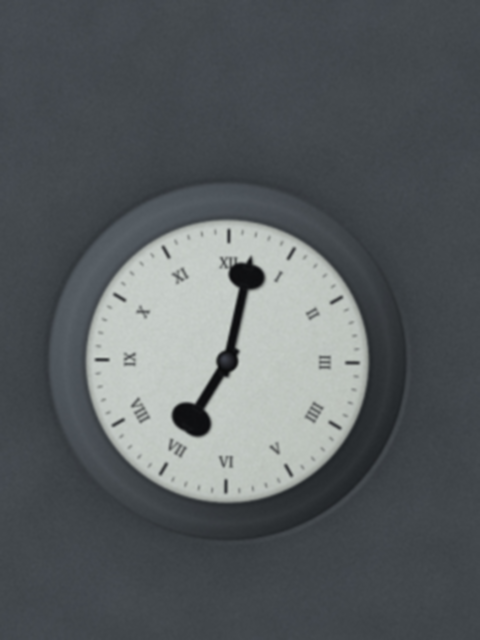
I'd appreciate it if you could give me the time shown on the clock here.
7:02
